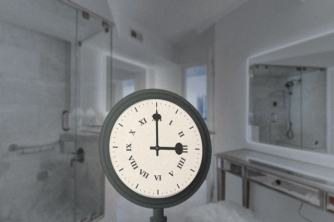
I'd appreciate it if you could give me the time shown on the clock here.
3:00
